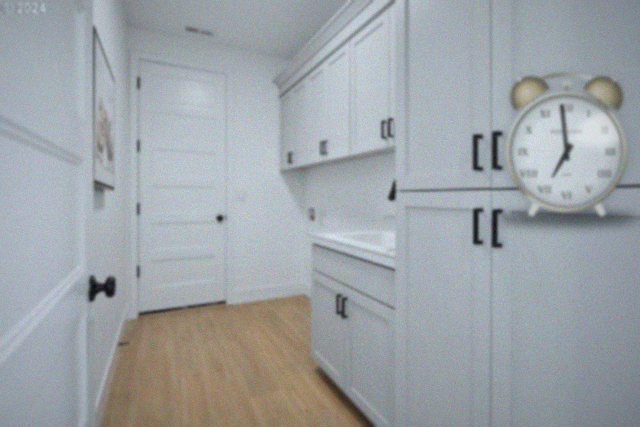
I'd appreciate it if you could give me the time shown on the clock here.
6:59
